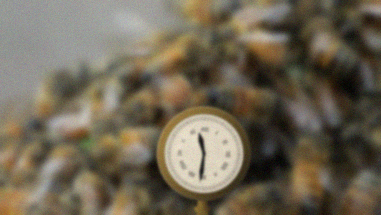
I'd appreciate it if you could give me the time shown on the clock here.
11:31
